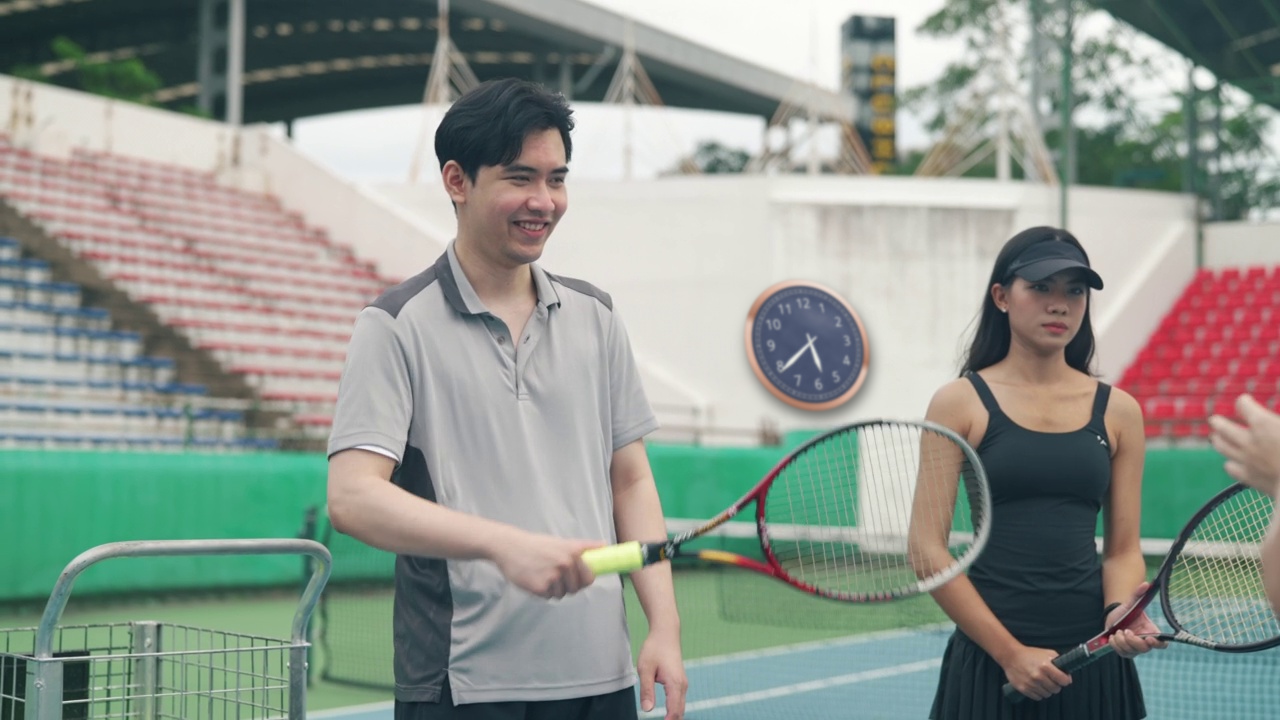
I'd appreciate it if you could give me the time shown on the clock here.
5:39
